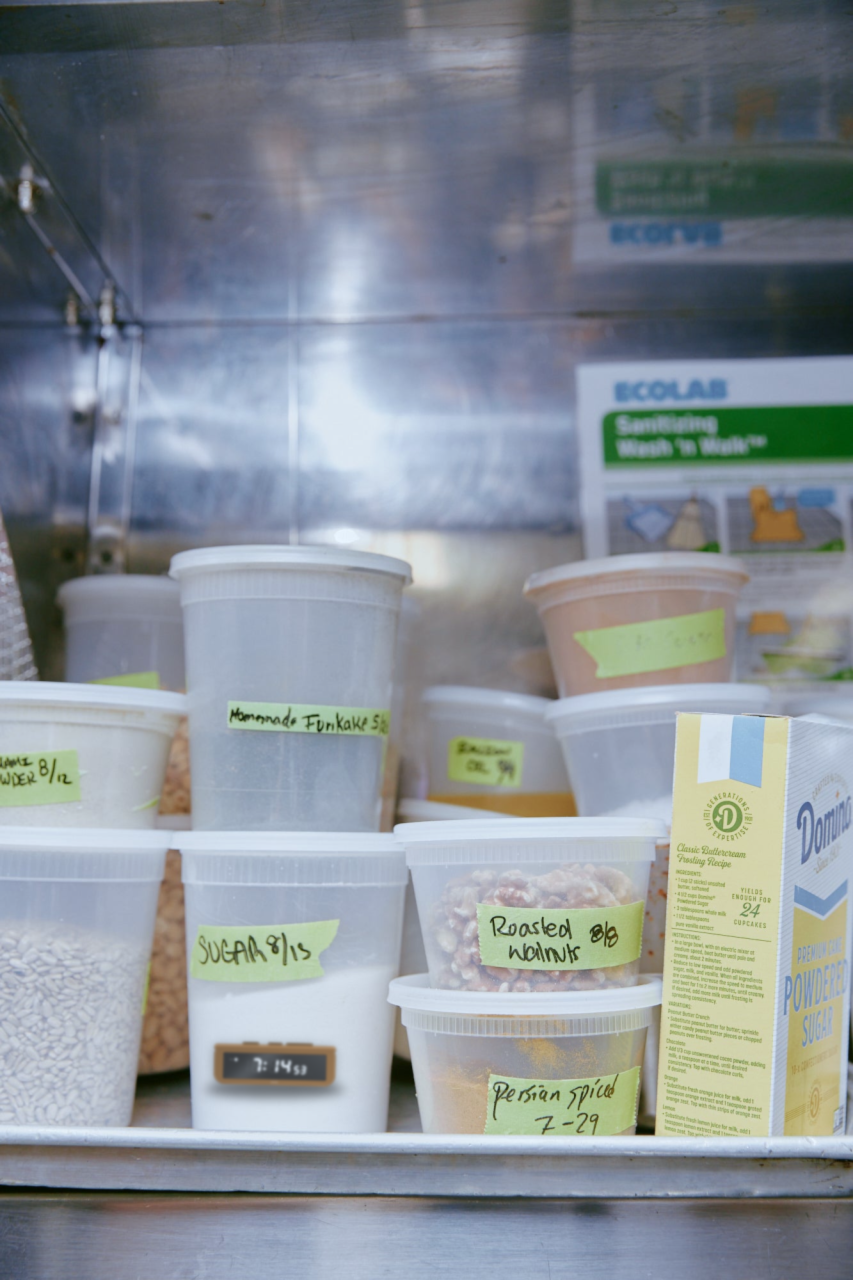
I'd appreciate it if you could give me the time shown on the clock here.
7:14
